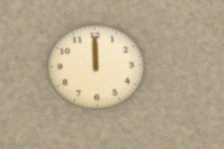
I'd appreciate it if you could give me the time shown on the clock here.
12:00
